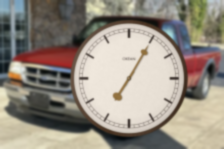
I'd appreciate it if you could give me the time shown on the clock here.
7:05
